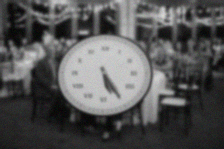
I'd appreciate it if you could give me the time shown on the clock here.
5:25
